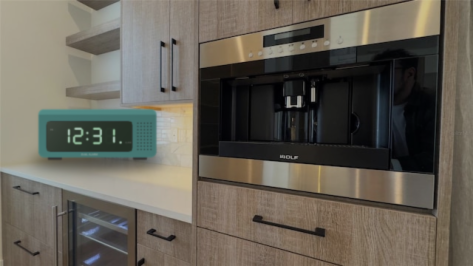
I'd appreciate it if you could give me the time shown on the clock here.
12:31
